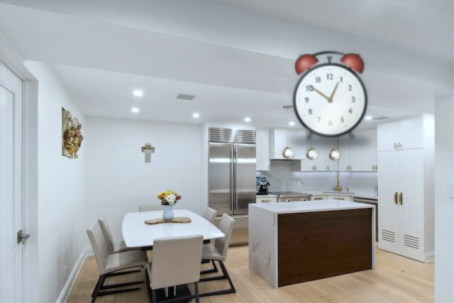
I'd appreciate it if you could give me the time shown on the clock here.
12:51
